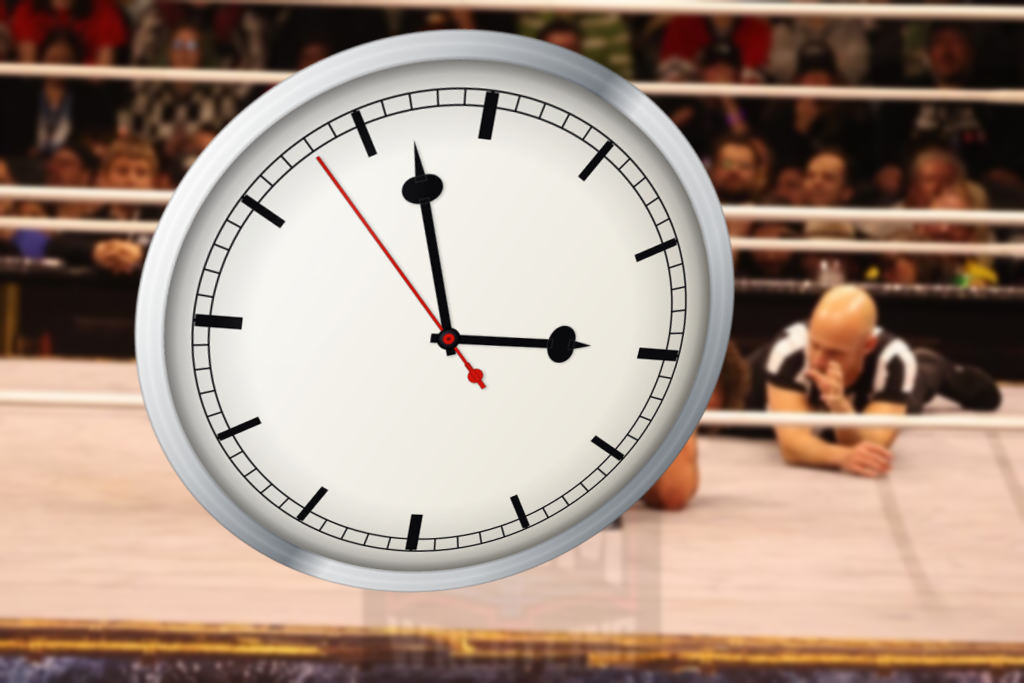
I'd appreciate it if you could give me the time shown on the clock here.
2:56:53
